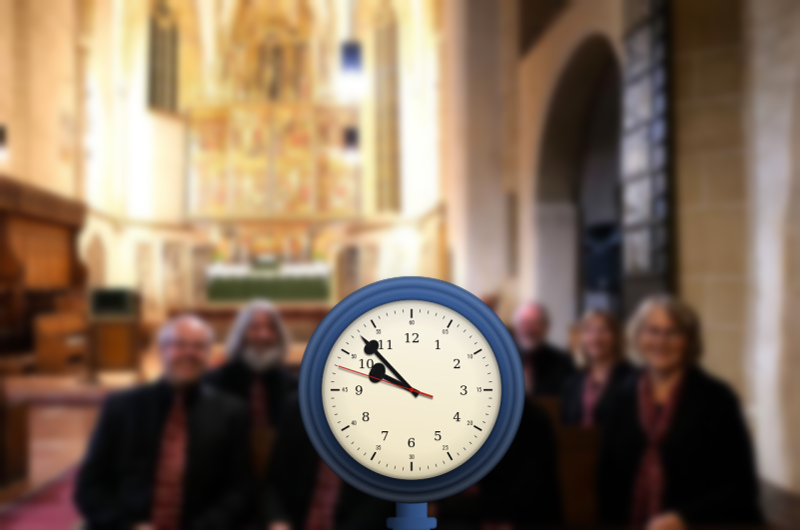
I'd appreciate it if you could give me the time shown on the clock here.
9:52:48
